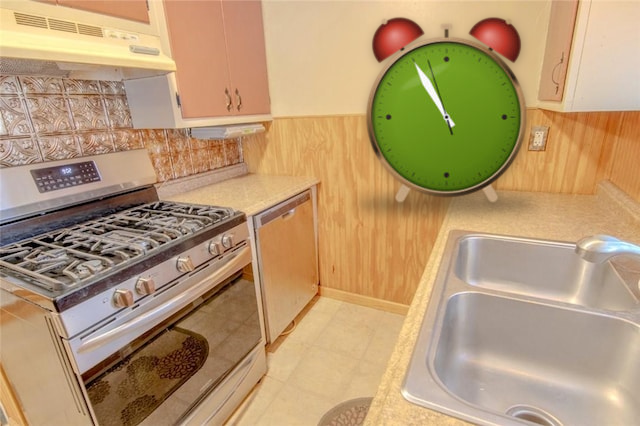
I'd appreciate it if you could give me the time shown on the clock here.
10:54:57
